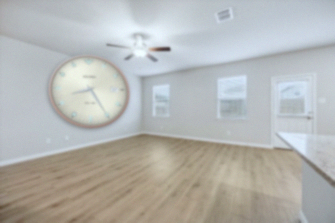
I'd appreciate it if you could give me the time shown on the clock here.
8:25
